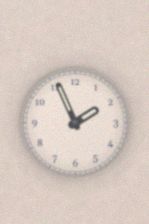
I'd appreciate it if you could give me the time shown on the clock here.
1:56
